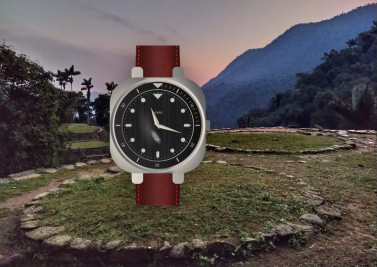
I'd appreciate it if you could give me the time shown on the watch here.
11:18
